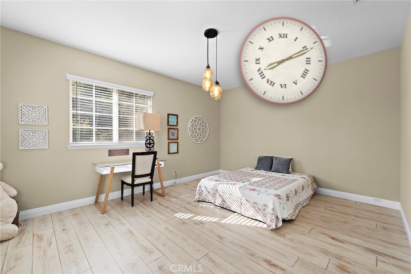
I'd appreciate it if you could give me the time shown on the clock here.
8:11
